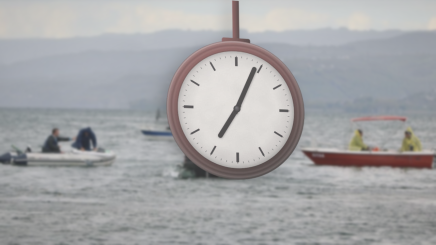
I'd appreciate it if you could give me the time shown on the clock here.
7:04
